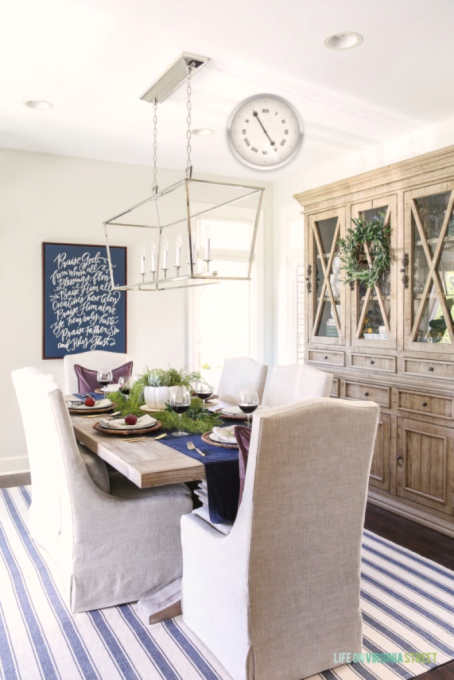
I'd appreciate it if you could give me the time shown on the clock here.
4:55
